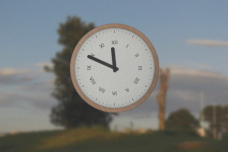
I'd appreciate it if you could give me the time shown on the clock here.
11:49
